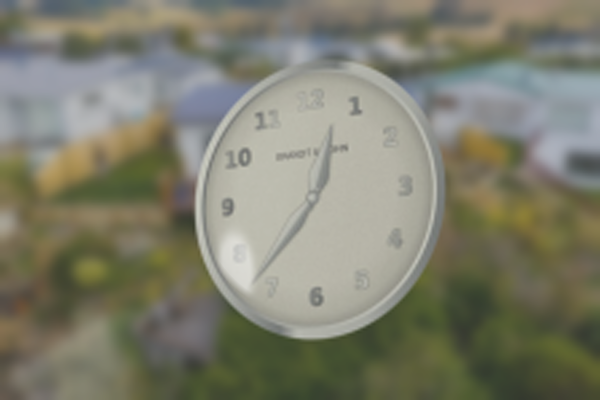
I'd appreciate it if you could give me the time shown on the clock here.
12:37
